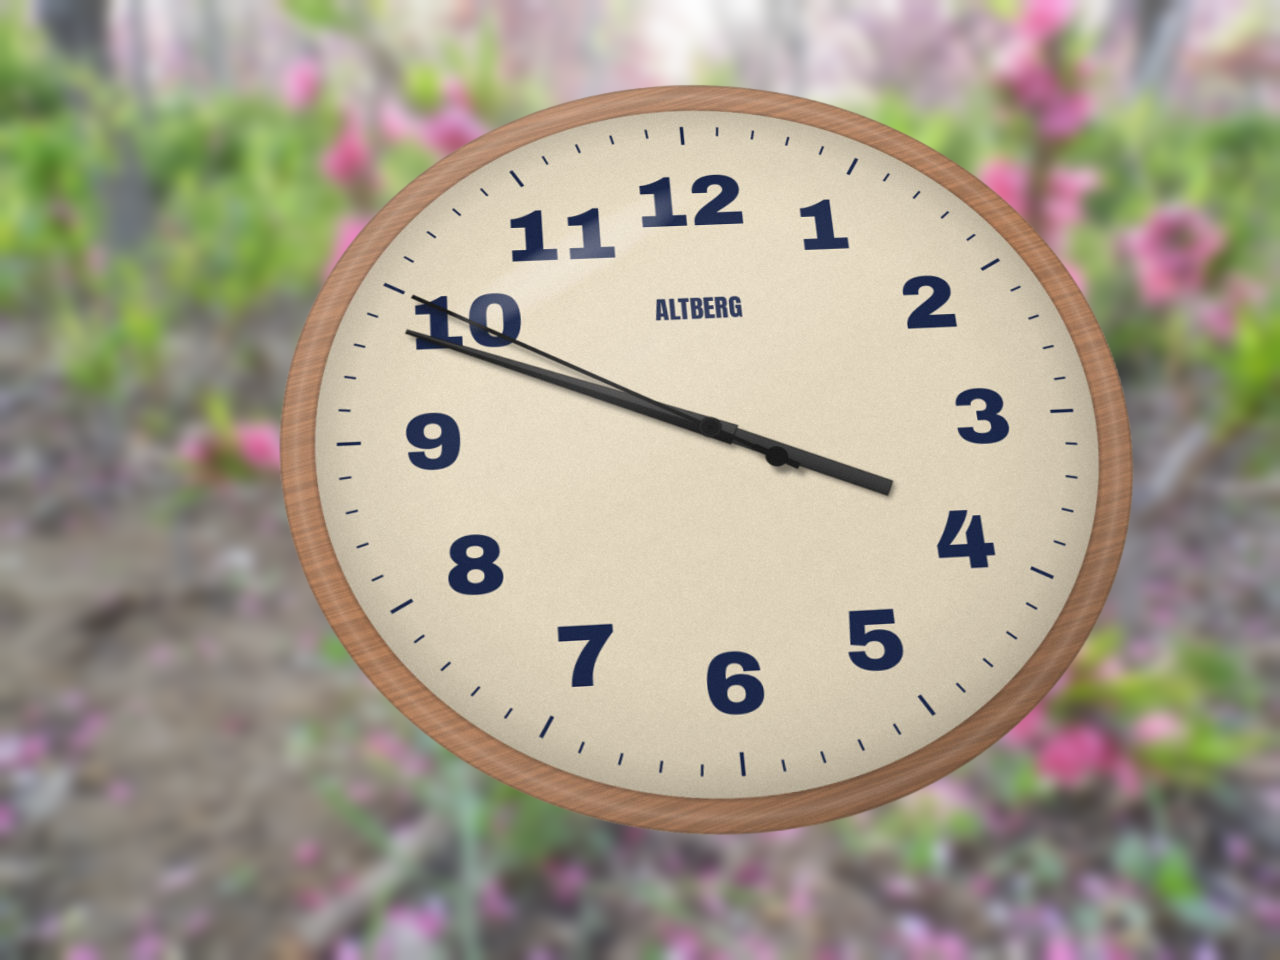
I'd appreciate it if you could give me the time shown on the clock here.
3:48:50
